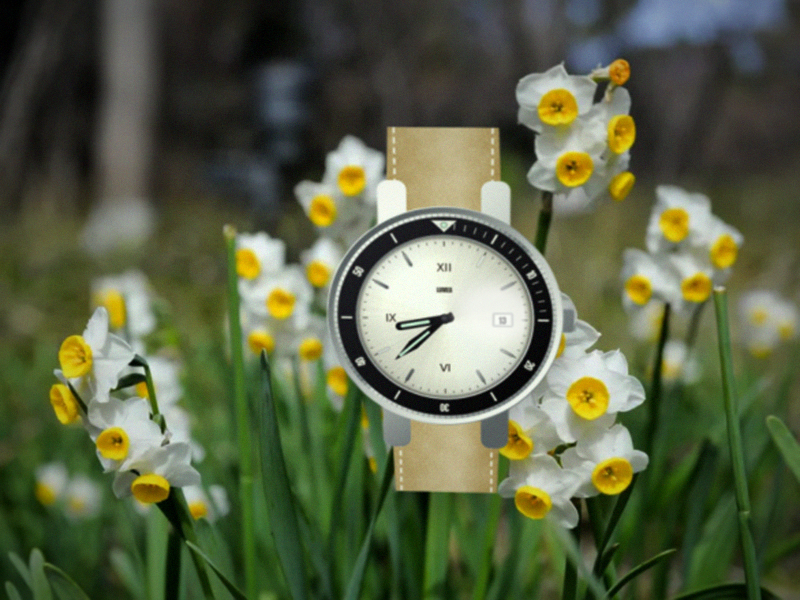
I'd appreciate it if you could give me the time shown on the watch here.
8:38
